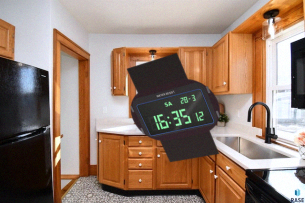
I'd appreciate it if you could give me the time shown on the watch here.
16:35:12
